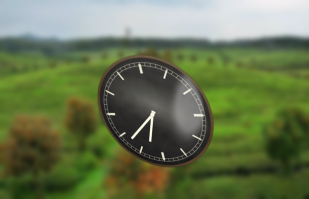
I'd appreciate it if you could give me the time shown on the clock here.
6:38
